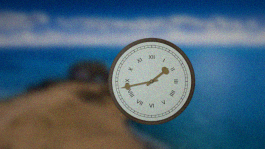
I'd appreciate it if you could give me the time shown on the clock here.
1:43
